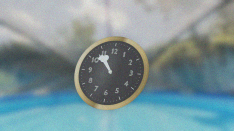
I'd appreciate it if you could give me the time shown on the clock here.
10:53
